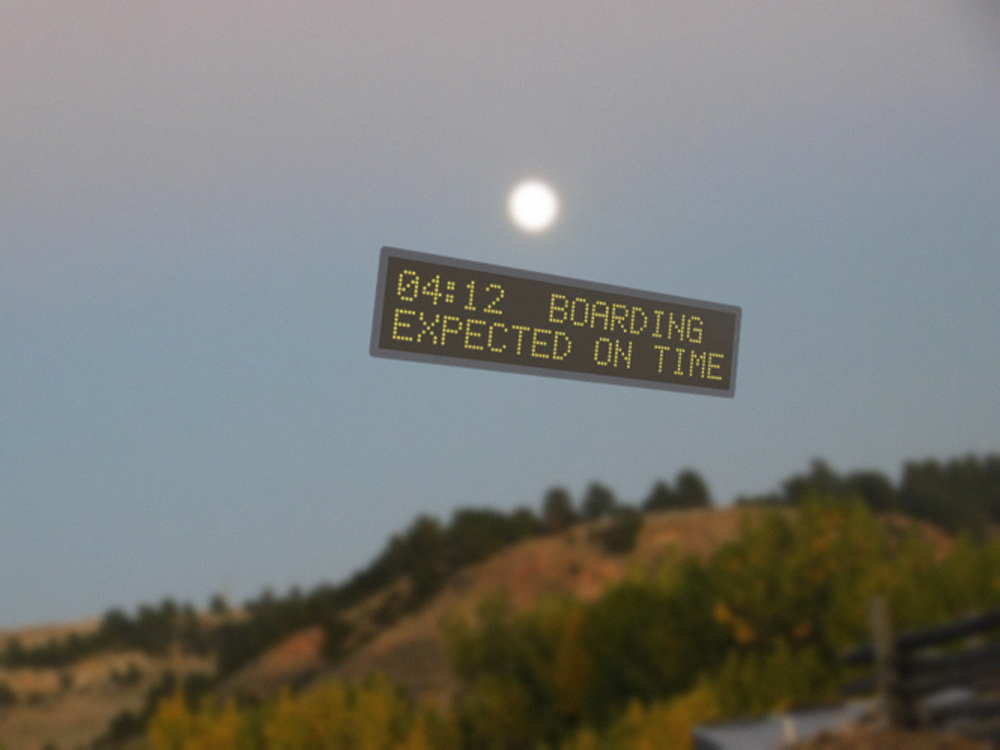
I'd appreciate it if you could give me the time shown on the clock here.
4:12
